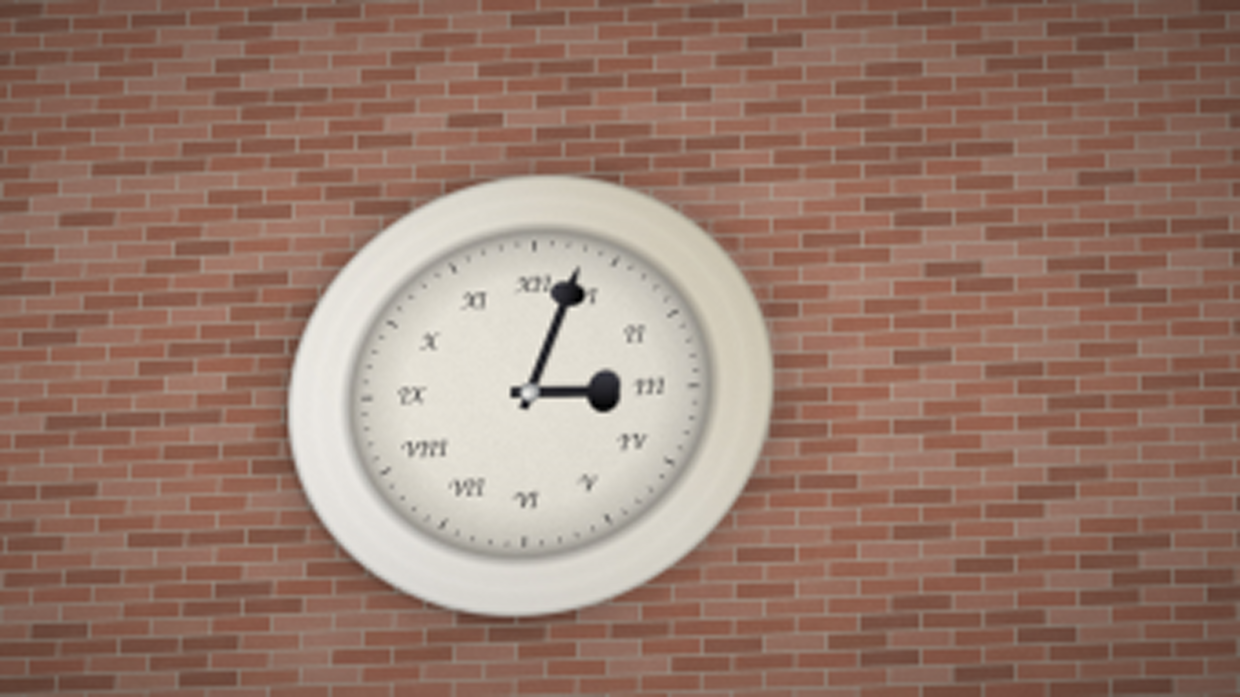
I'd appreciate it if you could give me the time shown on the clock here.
3:03
